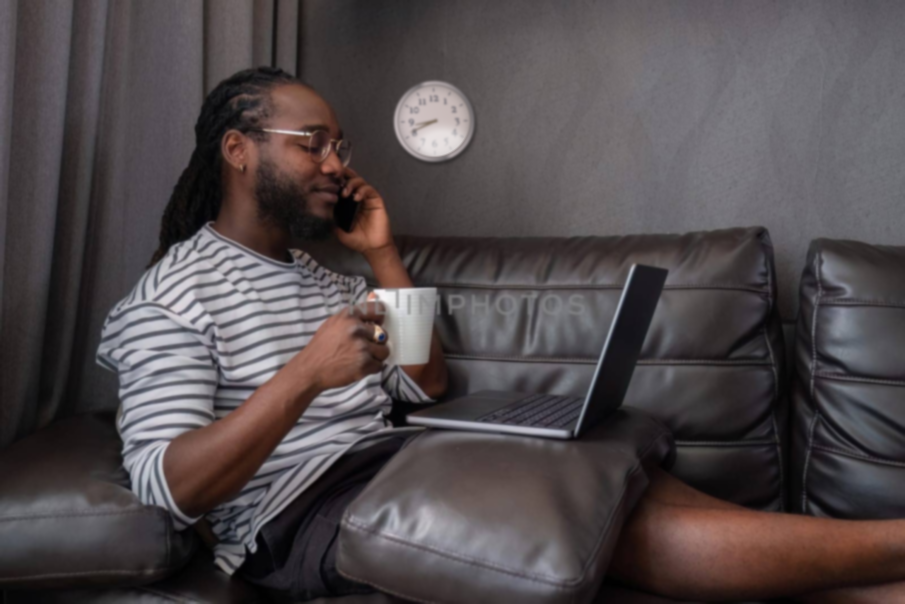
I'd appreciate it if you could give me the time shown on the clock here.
8:41
